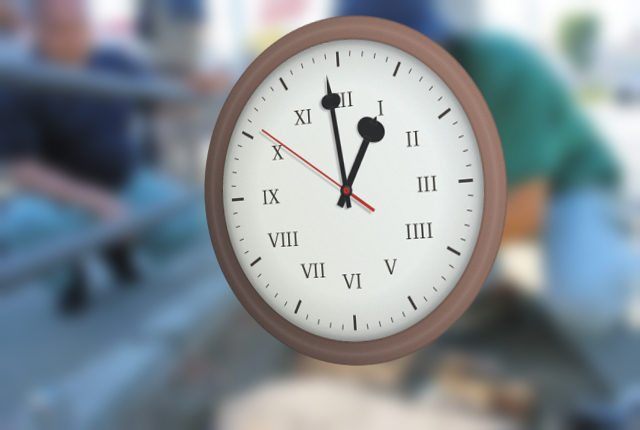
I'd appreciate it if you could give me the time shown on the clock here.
12:58:51
